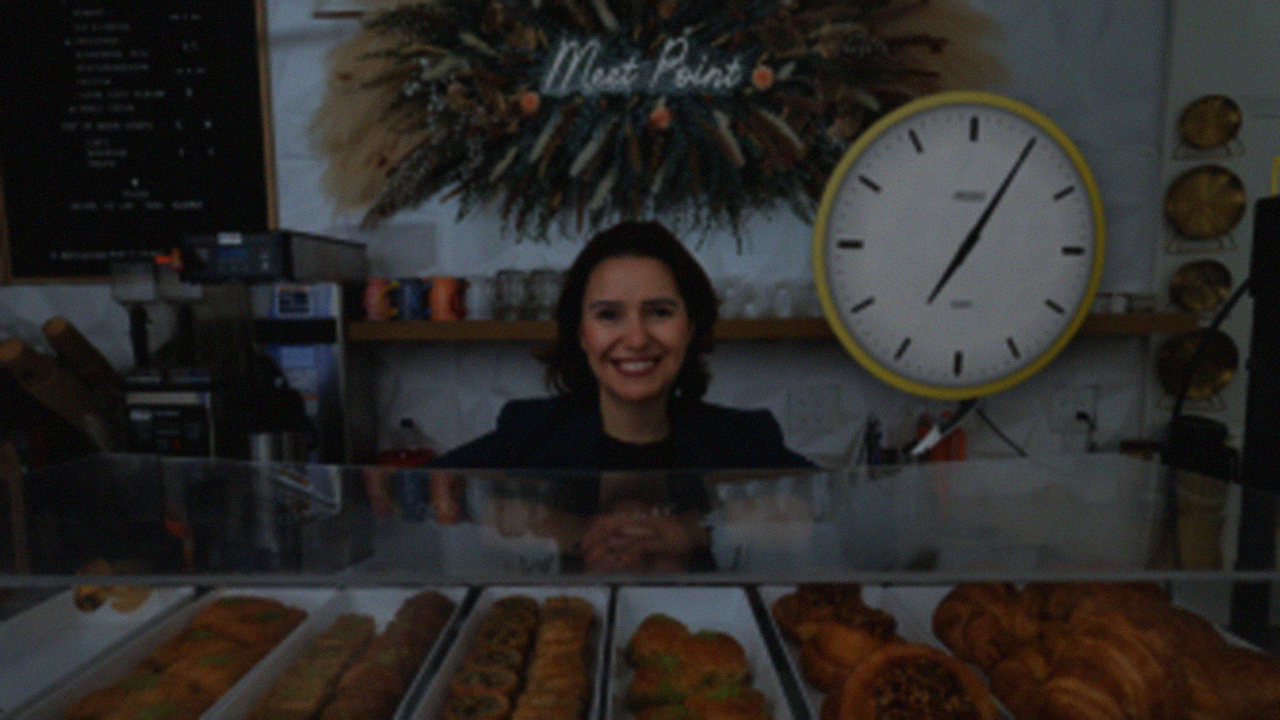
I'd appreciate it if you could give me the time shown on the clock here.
7:05
